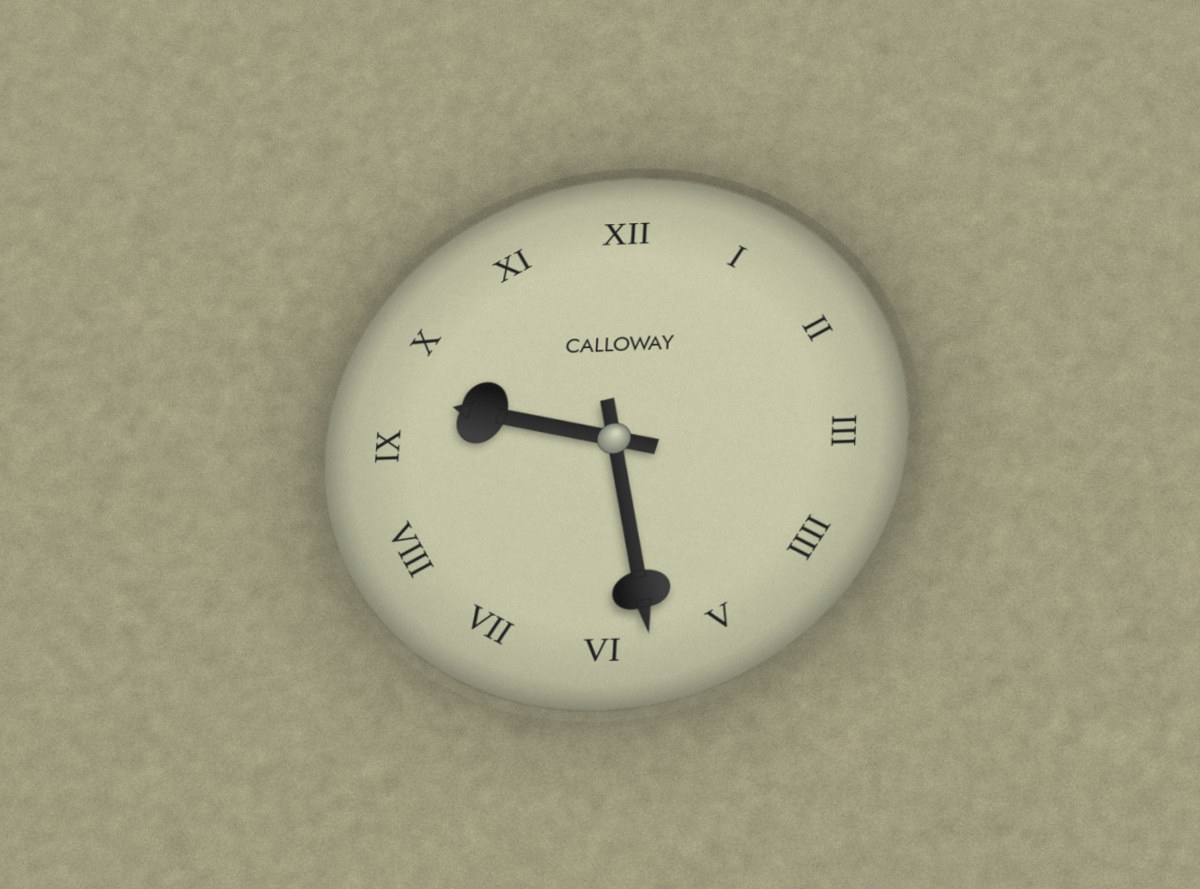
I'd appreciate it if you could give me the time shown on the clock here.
9:28
